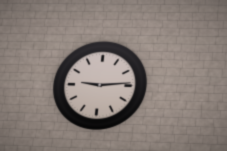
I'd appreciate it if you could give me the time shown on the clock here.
9:14
